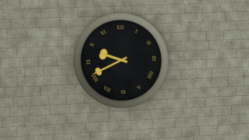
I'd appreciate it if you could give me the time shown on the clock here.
9:41
